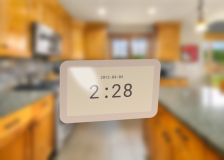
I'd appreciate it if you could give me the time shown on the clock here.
2:28
